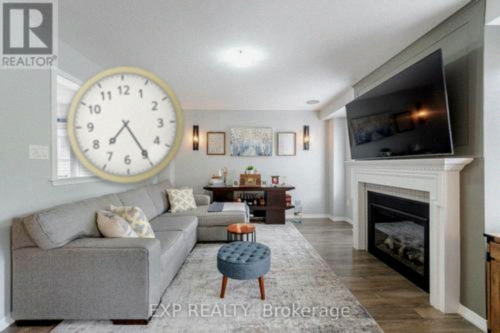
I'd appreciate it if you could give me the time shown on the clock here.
7:25
